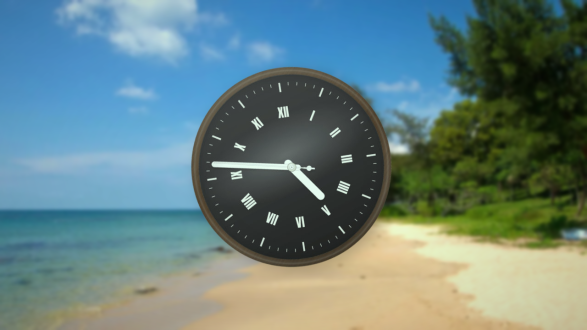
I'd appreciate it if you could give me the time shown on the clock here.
4:46:47
